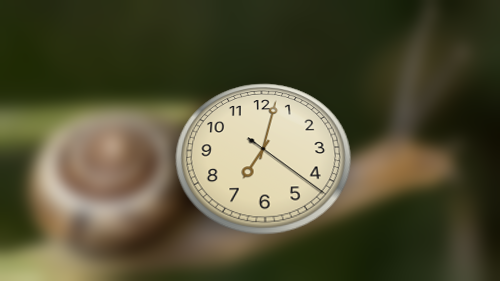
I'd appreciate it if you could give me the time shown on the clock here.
7:02:22
